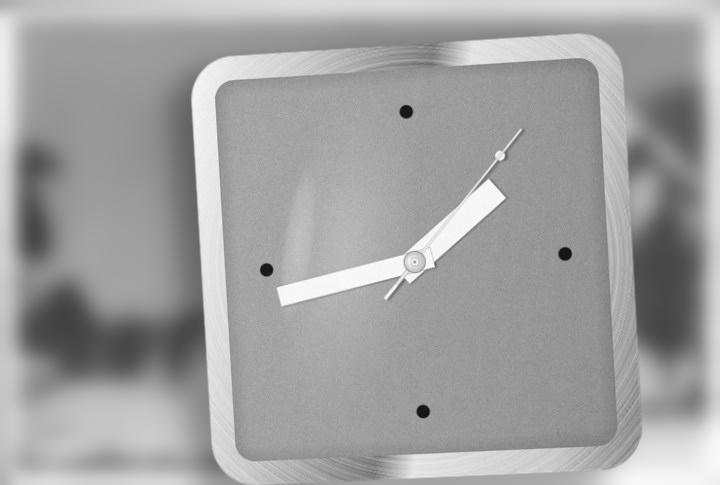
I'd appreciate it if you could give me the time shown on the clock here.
1:43:07
